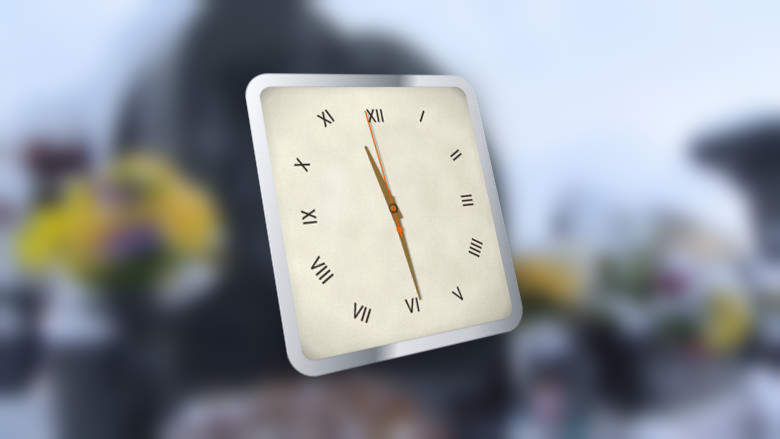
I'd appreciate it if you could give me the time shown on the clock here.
11:28:59
